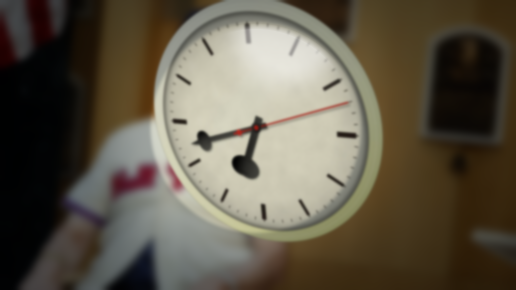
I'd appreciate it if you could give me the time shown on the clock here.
6:42:12
